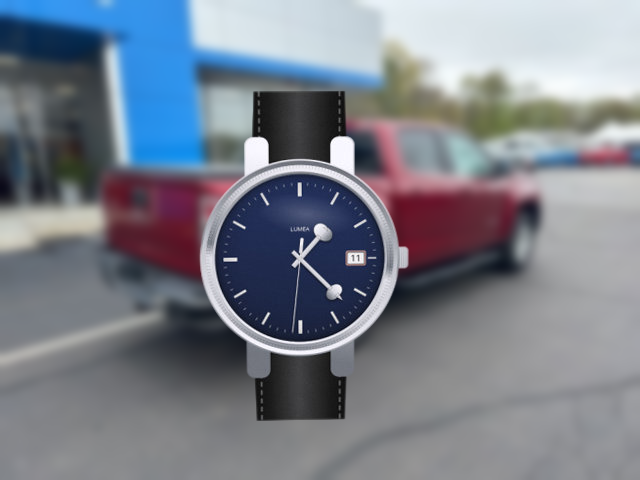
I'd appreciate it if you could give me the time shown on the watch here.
1:22:31
